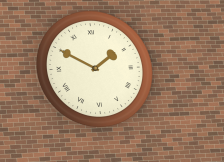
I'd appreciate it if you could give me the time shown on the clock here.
1:50
